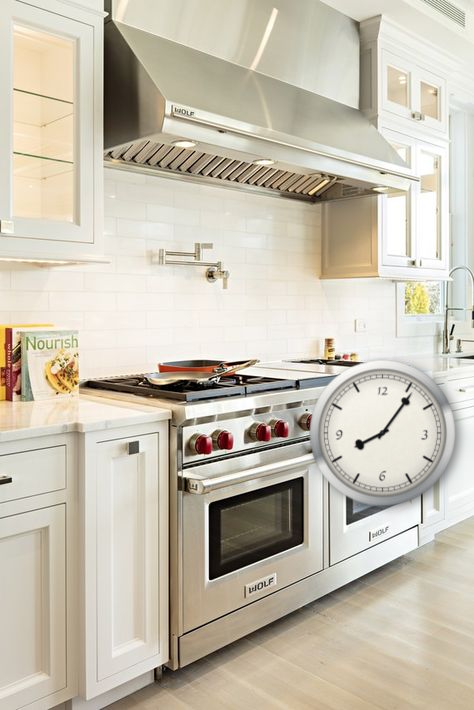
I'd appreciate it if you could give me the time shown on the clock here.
8:06
